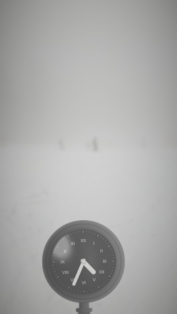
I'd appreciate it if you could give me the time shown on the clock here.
4:34
